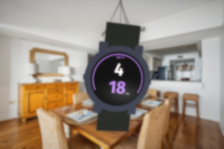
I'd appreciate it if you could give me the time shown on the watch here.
4:18
